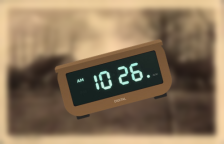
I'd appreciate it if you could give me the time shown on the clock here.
10:26
